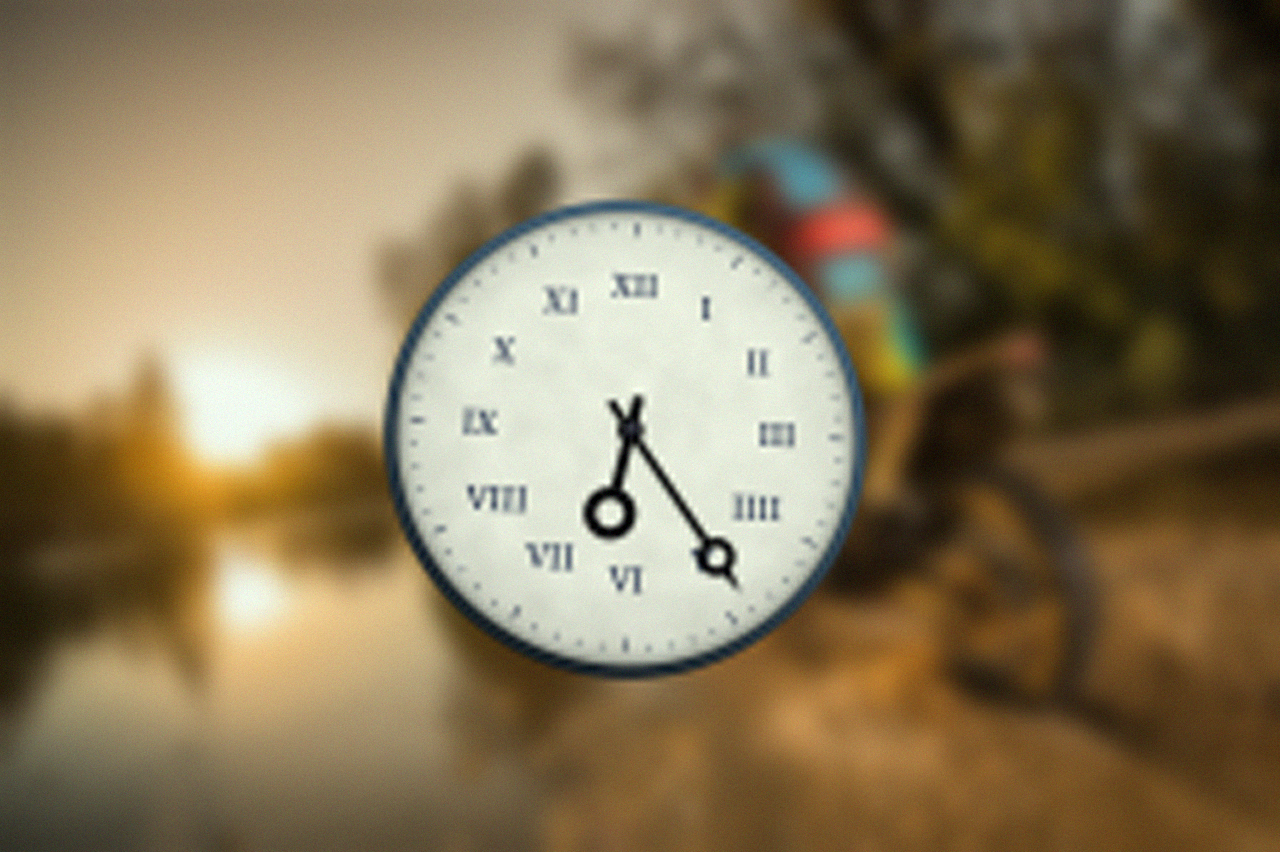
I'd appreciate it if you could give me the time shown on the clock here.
6:24
